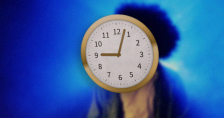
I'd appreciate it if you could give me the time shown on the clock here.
9:03
